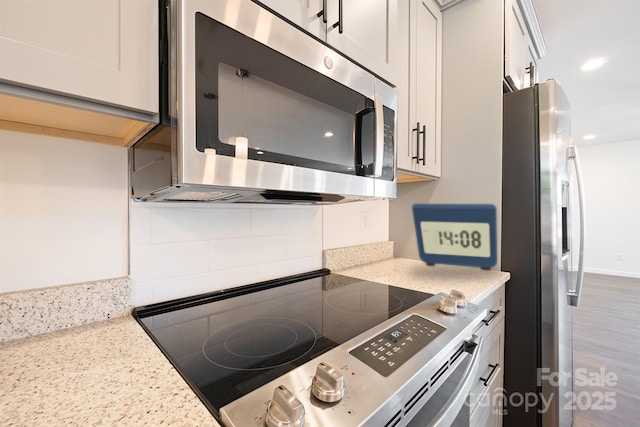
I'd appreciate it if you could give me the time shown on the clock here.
14:08
